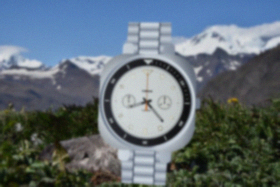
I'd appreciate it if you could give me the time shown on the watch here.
8:23
